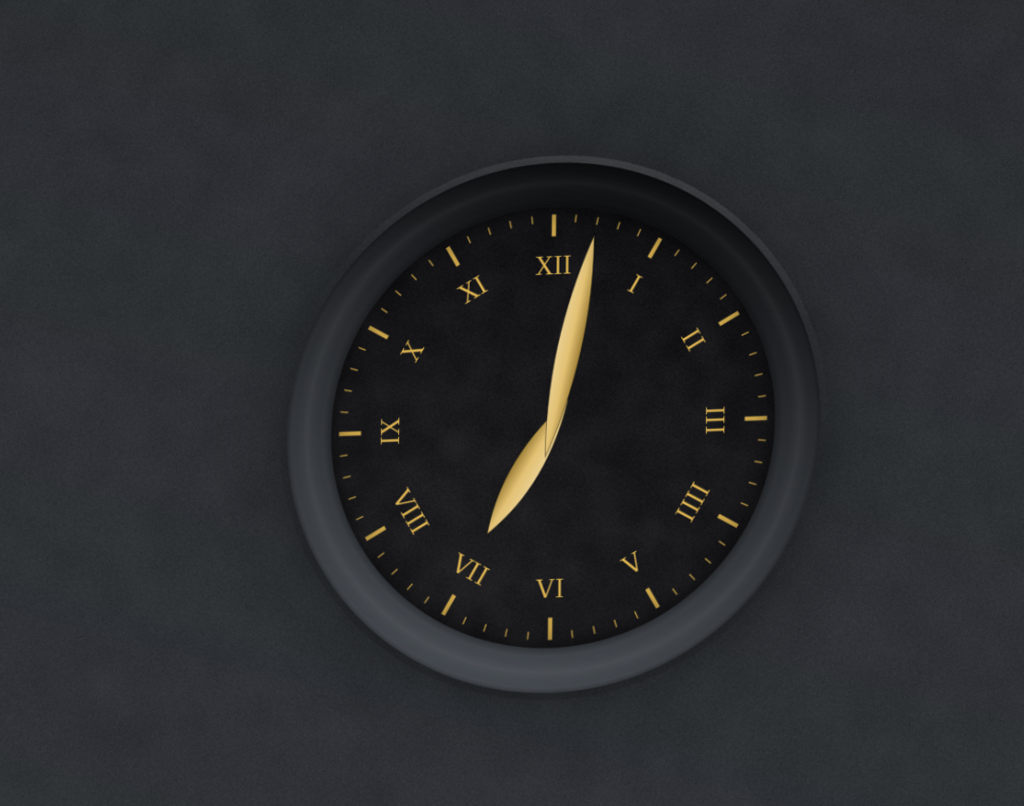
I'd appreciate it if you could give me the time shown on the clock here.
7:02
